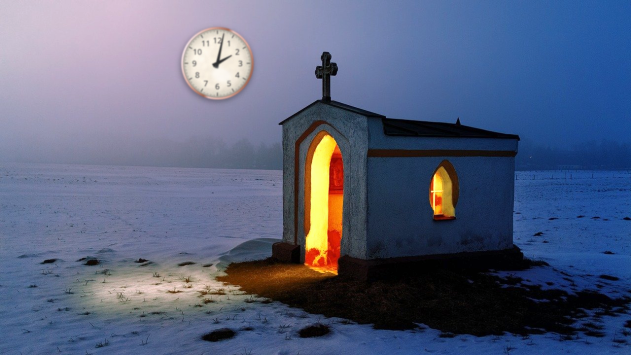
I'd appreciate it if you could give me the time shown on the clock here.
2:02
